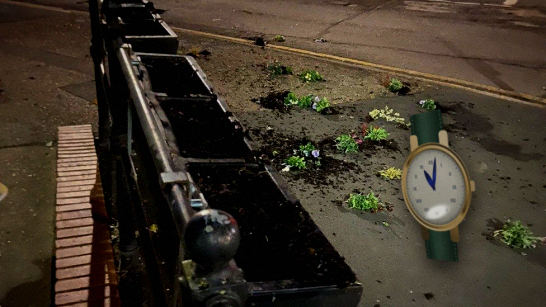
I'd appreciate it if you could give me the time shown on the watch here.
11:02
